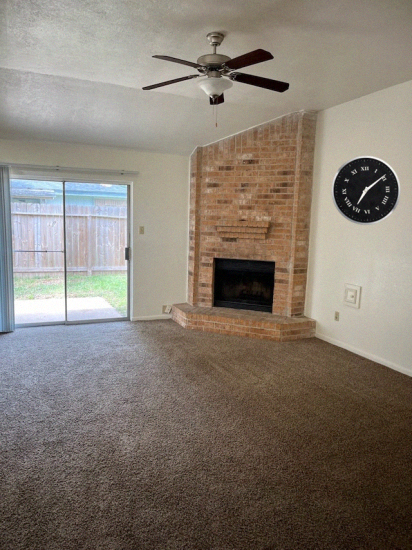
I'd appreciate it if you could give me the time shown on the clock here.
7:09
